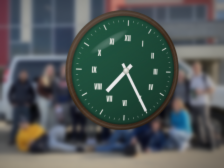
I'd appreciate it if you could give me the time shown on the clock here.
7:25
